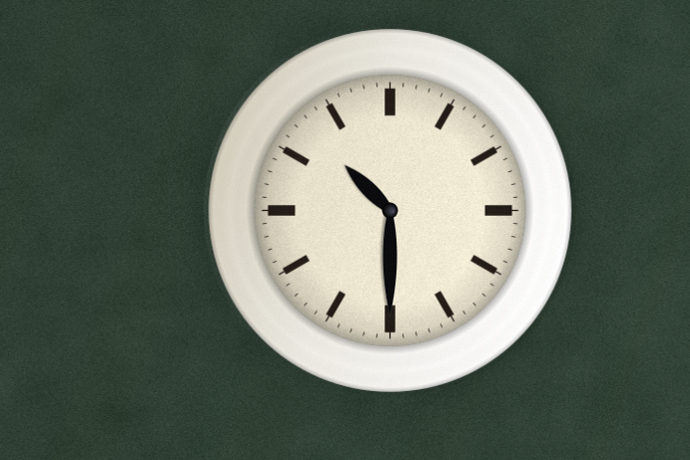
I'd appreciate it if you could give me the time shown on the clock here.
10:30
